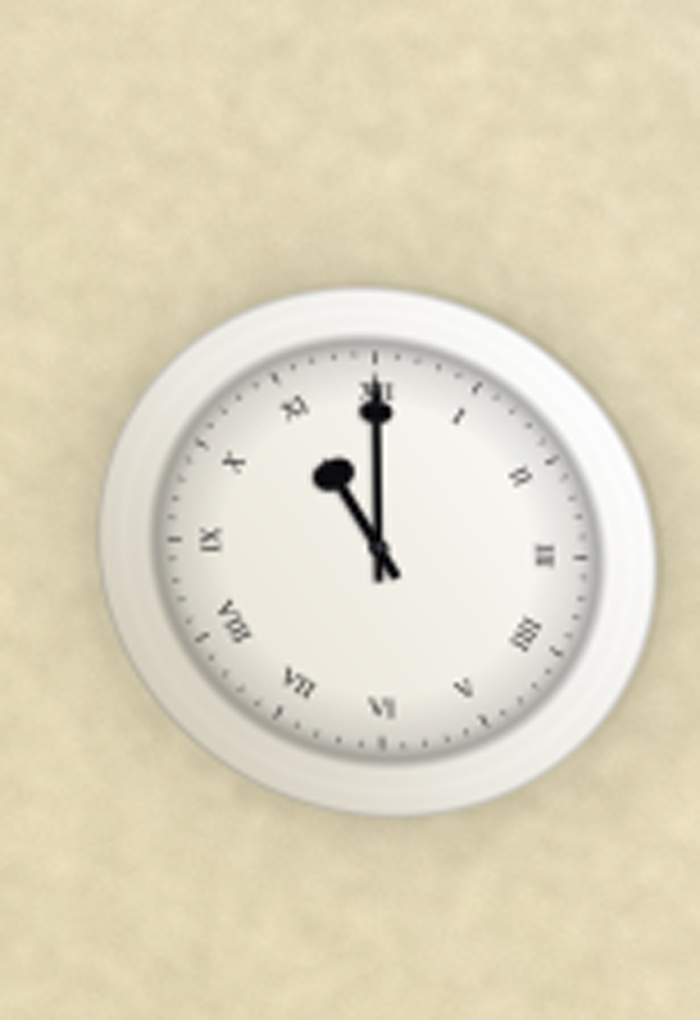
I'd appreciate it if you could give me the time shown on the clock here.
11:00
